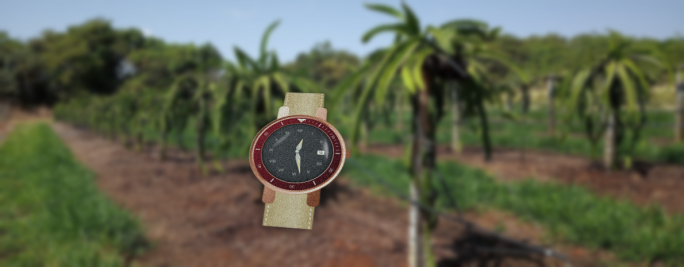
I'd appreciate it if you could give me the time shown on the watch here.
12:28
